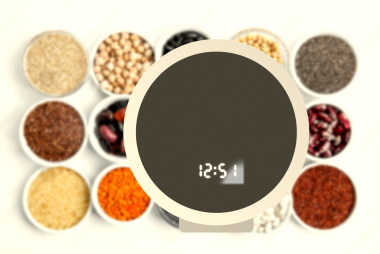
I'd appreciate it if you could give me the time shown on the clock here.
12:51
